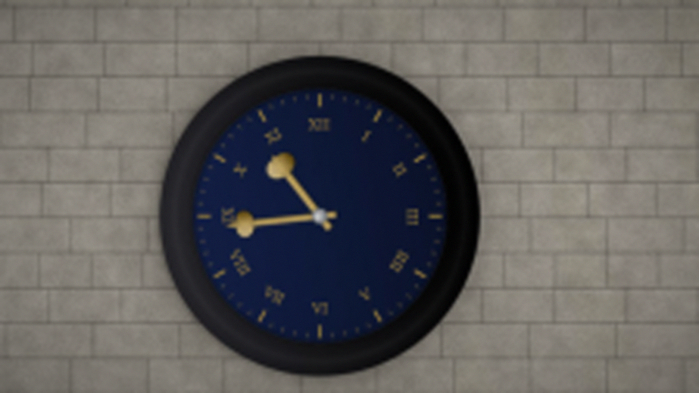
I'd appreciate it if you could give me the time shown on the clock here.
10:44
